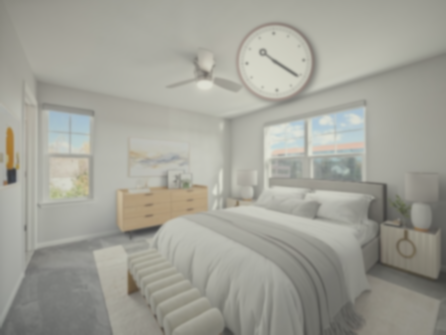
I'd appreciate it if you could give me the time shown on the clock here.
10:21
